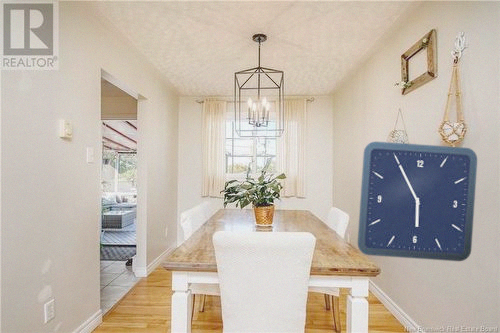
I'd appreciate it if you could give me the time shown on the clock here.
5:55
